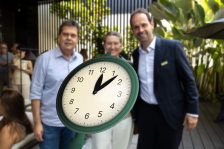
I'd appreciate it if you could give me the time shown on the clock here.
12:07
